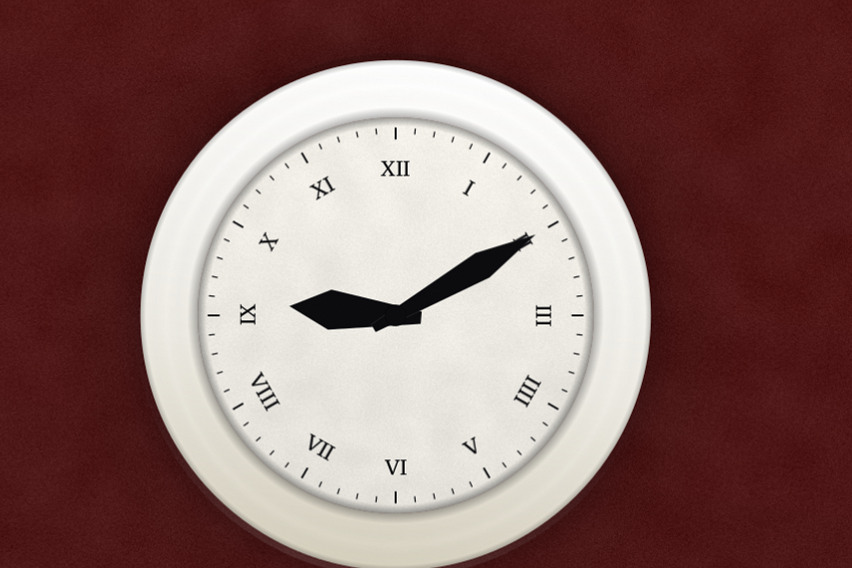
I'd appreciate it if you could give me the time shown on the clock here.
9:10
